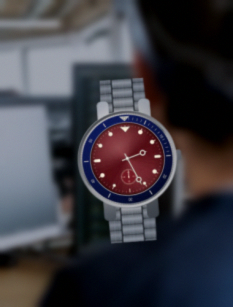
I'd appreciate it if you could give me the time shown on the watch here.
2:26
